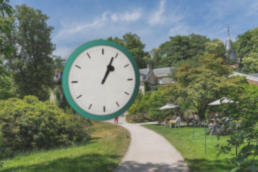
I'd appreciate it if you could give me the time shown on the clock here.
1:04
